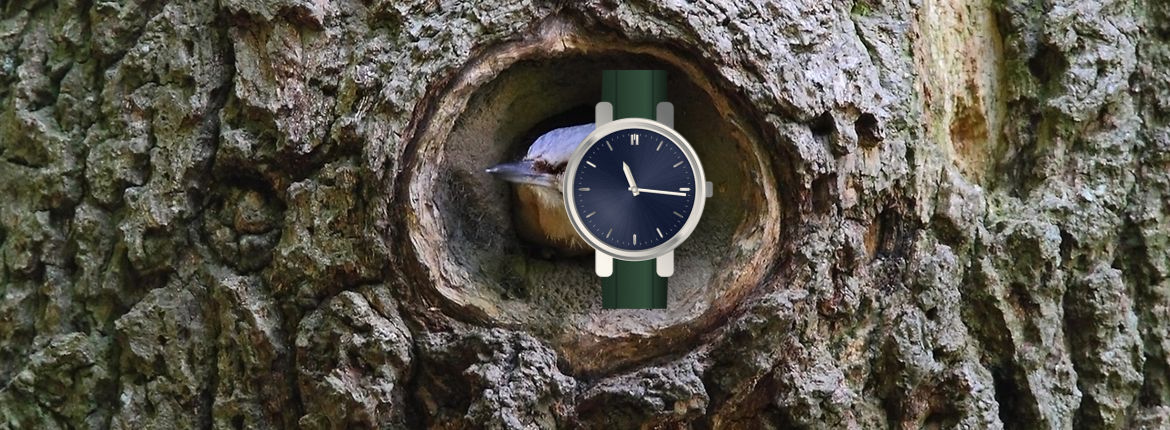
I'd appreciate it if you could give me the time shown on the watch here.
11:16
